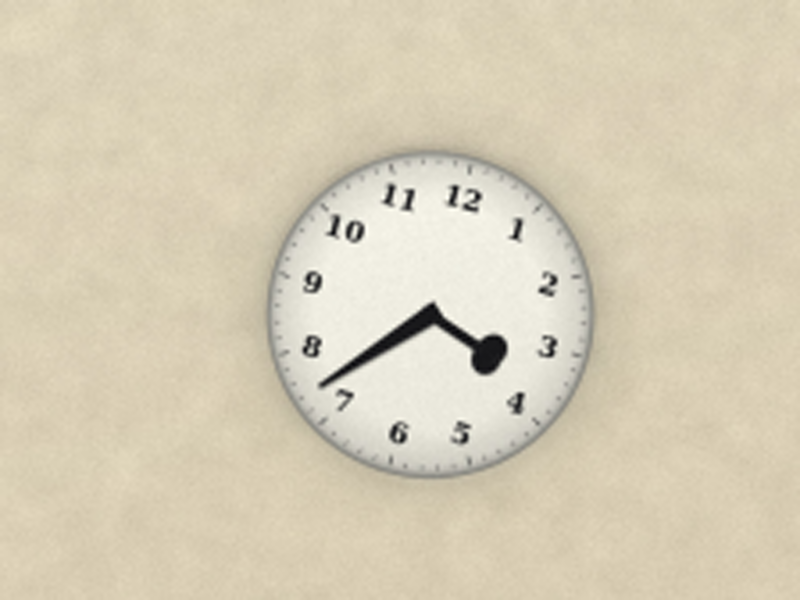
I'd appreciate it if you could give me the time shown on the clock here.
3:37
